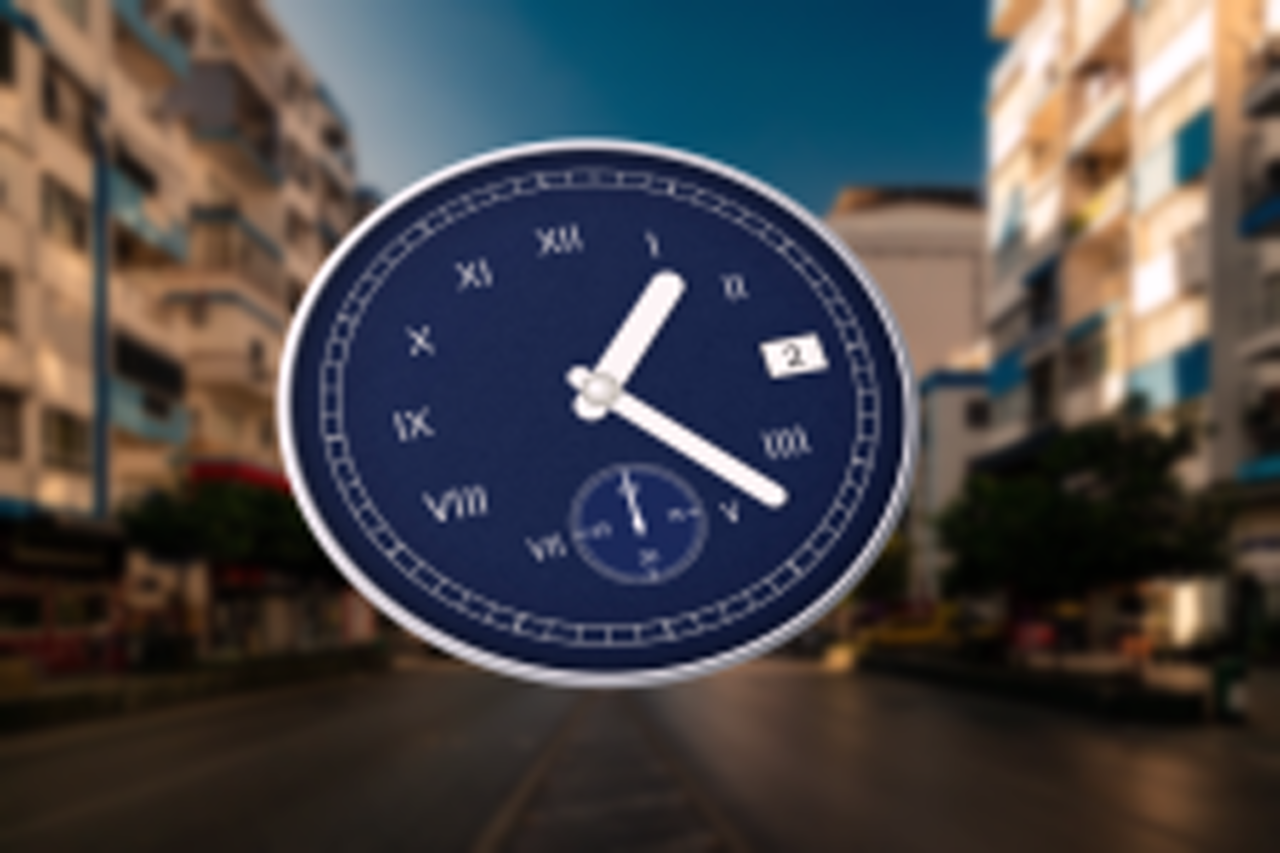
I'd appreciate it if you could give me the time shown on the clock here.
1:23
